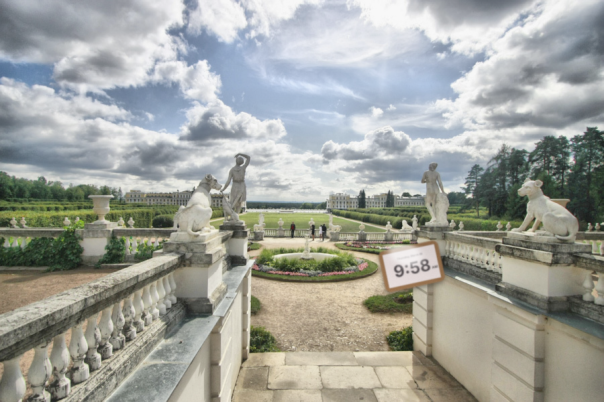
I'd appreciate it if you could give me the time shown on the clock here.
9:58
